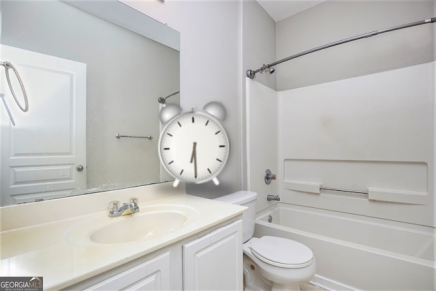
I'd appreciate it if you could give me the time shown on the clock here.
6:30
